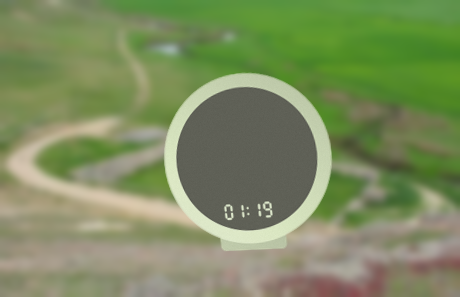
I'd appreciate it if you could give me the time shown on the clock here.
1:19
